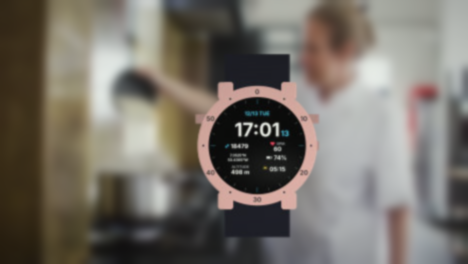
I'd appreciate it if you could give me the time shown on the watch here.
17:01
